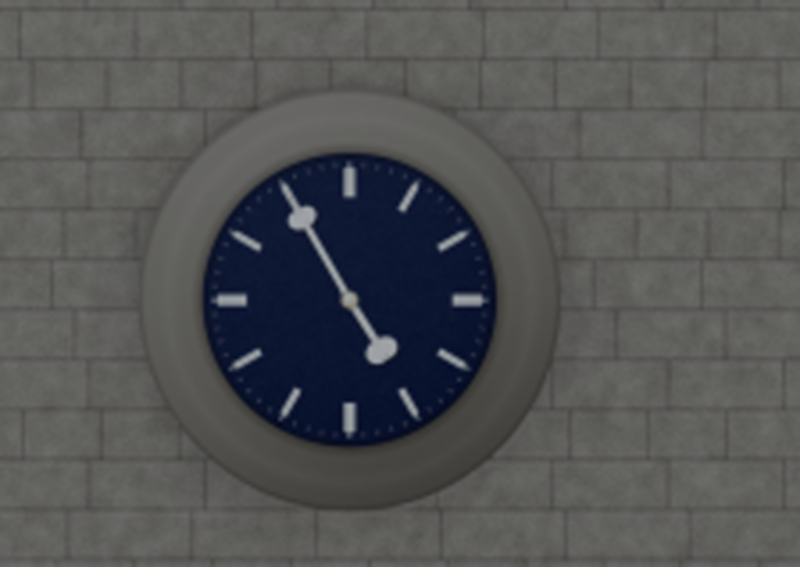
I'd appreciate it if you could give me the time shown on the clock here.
4:55
